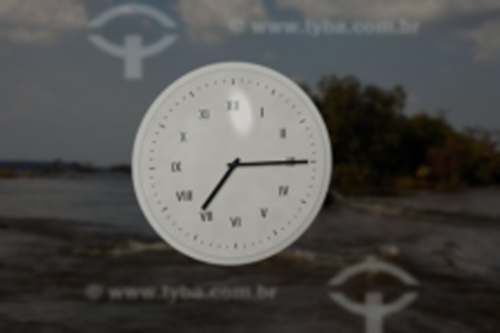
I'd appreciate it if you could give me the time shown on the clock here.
7:15
